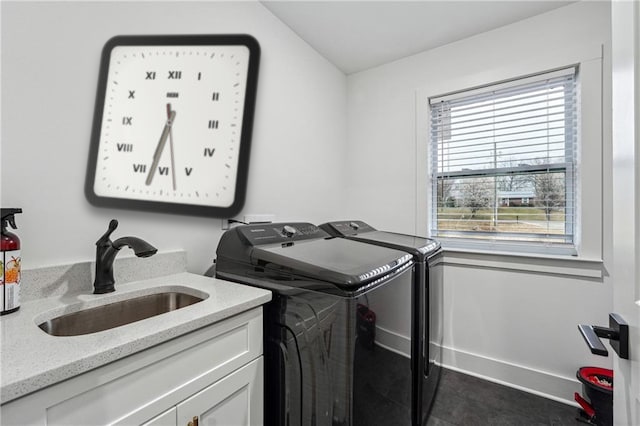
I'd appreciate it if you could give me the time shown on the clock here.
6:32:28
